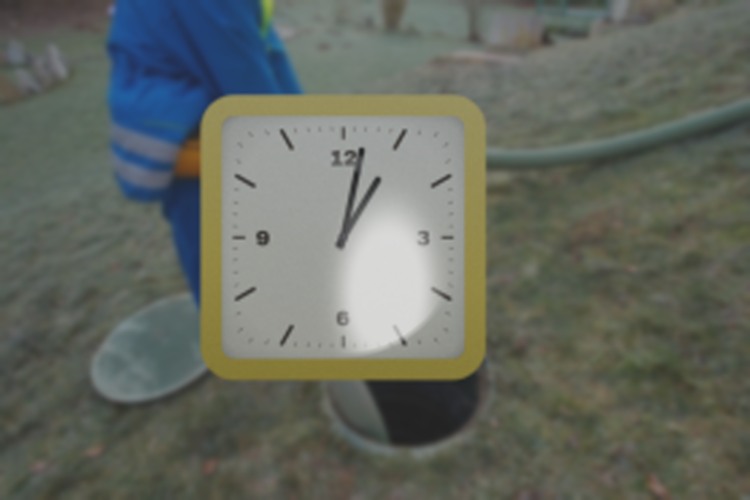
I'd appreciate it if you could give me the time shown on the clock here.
1:02
